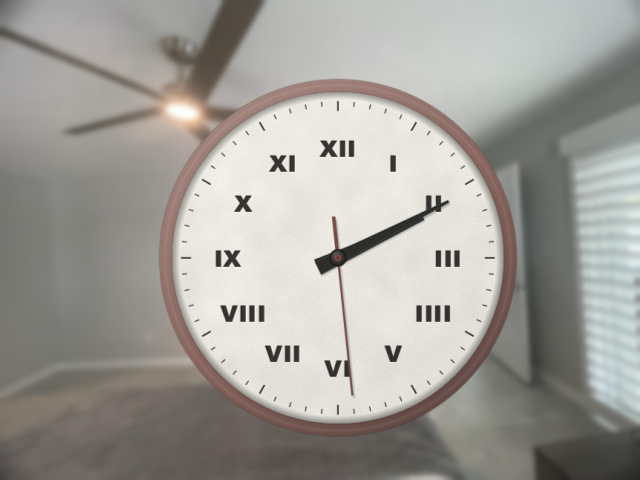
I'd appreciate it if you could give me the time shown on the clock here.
2:10:29
